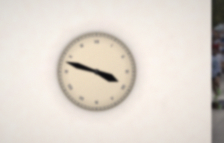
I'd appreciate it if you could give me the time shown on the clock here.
3:48
